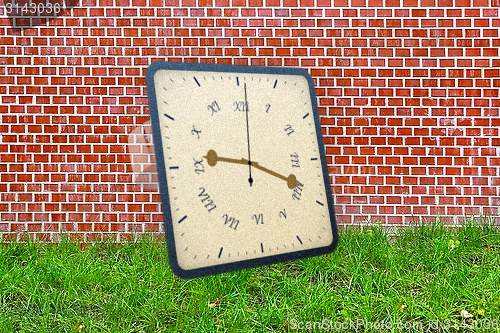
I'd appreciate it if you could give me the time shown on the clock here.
9:19:01
